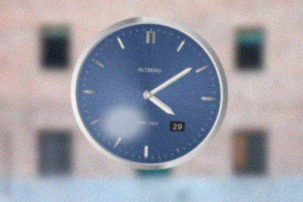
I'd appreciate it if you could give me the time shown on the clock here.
4:09
